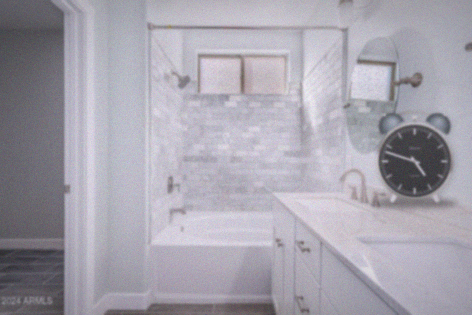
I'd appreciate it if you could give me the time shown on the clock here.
4:48
